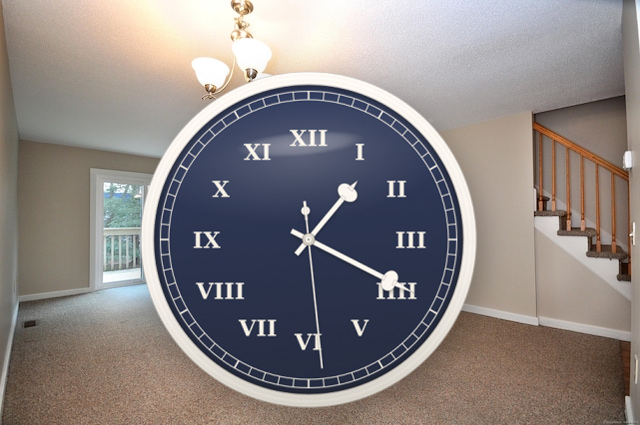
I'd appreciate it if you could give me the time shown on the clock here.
1:19:29
